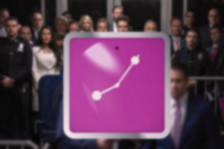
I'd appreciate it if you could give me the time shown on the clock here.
8:06
